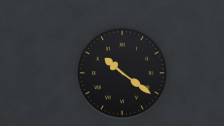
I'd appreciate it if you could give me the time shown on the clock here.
10:21
